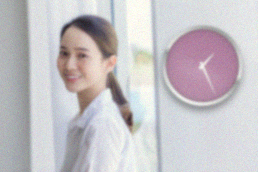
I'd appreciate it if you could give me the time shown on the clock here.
1:26
